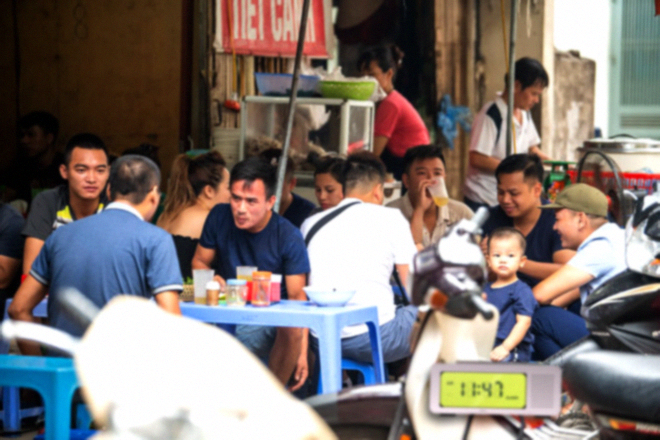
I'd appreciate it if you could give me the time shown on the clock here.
11:47
